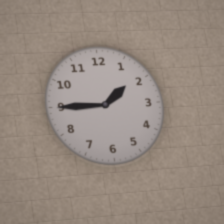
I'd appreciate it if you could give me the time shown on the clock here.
1:45
